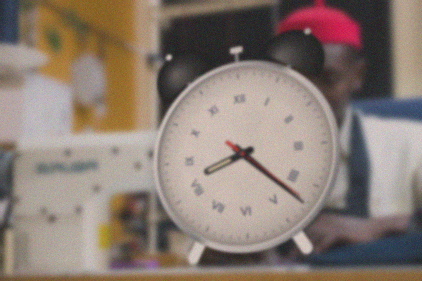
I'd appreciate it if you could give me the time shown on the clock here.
8:22:22
